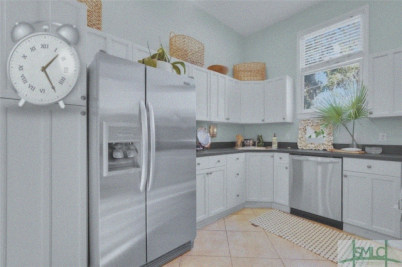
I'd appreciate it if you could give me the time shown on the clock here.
1:25
